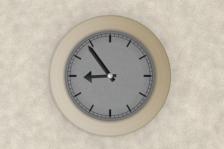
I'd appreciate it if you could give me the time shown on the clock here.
8:54
